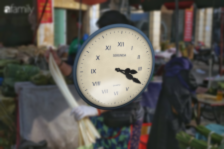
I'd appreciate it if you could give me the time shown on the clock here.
3:20
